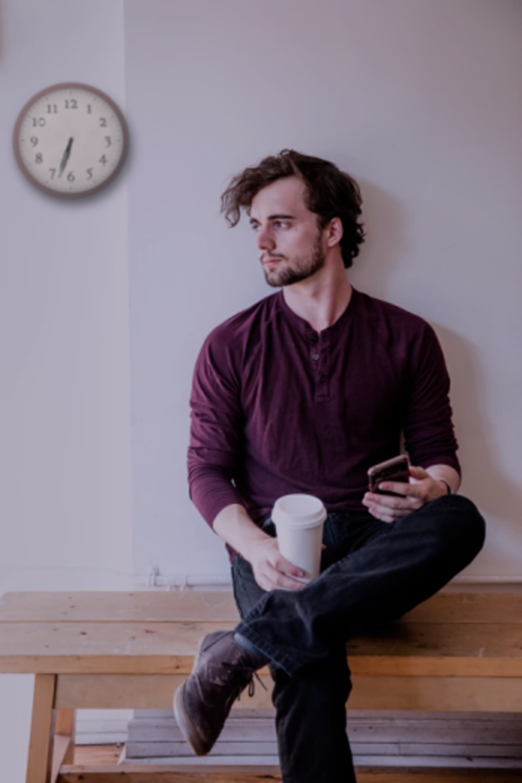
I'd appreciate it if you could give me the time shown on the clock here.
6:33
